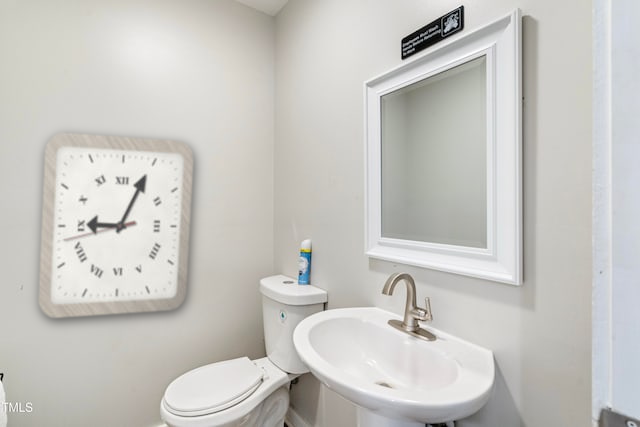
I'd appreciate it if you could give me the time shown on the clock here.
9:04:43
